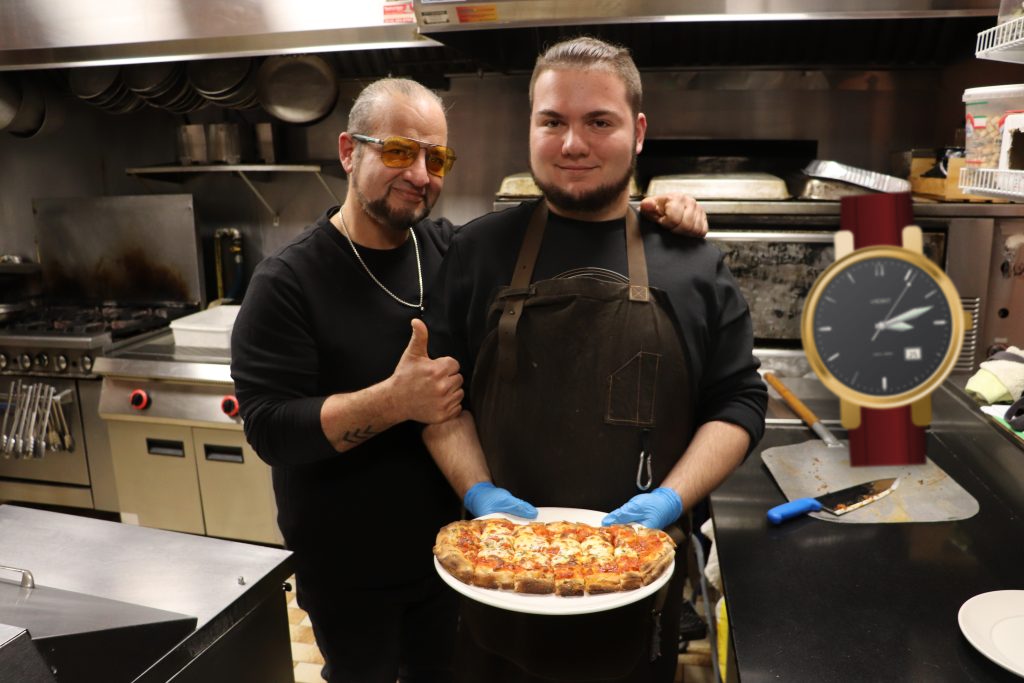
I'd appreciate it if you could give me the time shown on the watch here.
3:12:06
